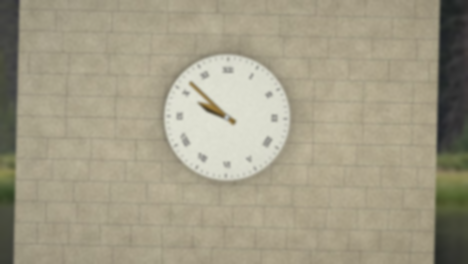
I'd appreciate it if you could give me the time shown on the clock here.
9:52
